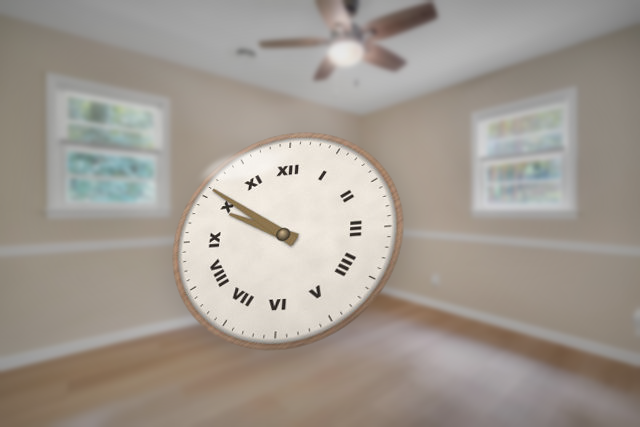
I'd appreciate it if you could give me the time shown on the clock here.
9:51
